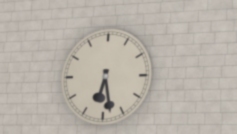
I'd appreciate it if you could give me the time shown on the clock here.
6:28
